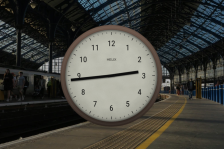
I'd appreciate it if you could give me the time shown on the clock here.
2:44
